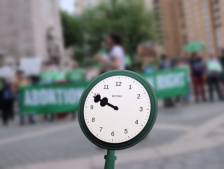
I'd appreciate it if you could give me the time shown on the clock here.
9:49
